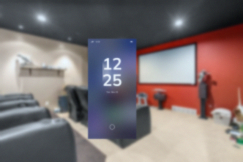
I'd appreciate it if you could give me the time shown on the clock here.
12:25
